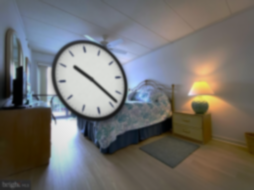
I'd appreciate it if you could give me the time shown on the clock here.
10:23
